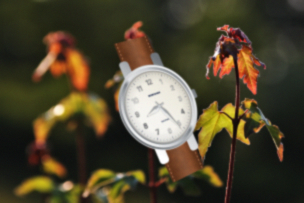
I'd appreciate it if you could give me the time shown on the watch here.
8:26
